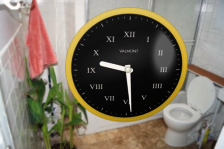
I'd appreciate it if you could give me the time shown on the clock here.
9:29
